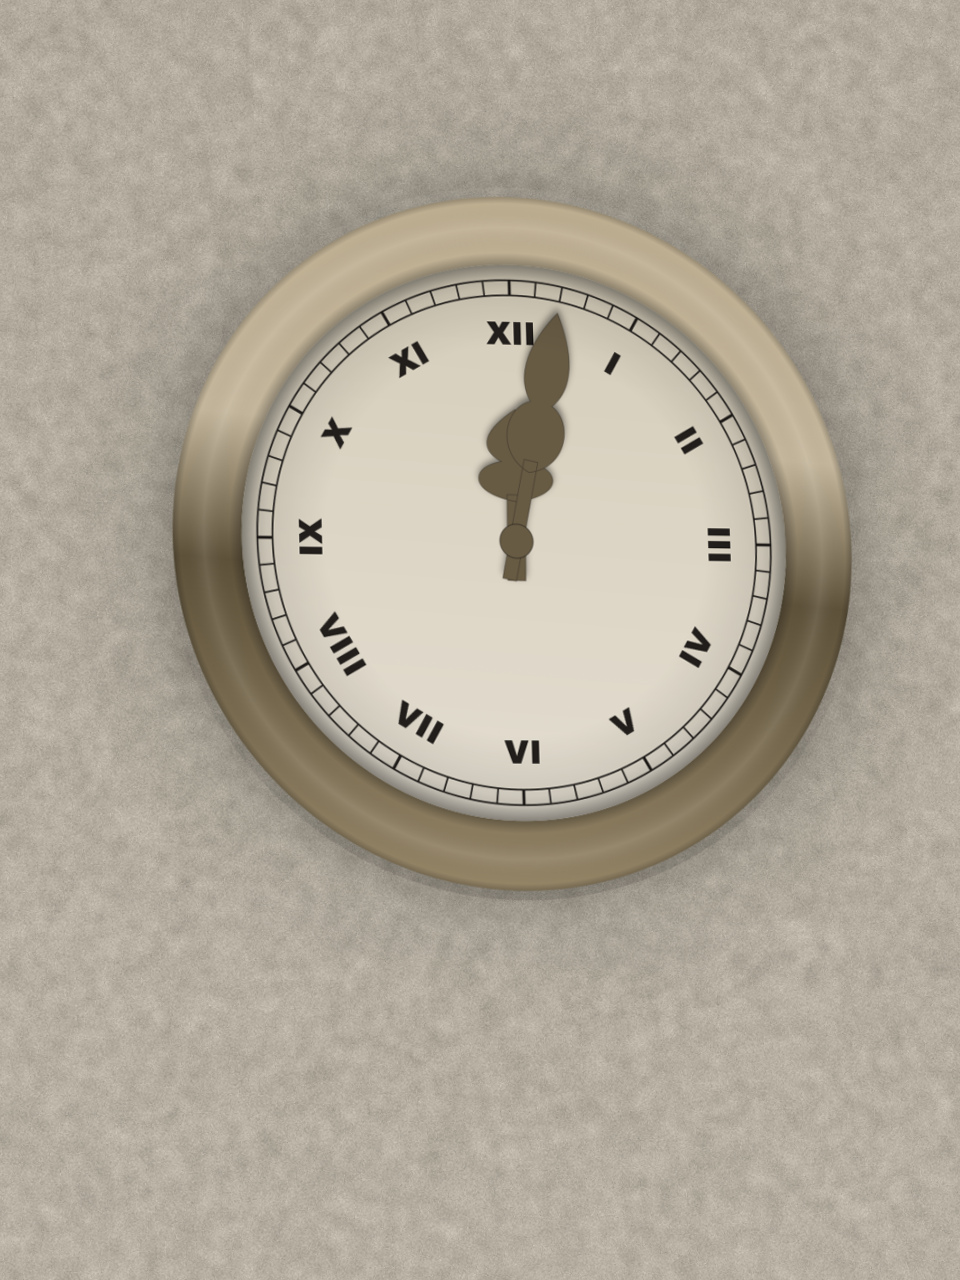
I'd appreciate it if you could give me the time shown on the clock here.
12:02
